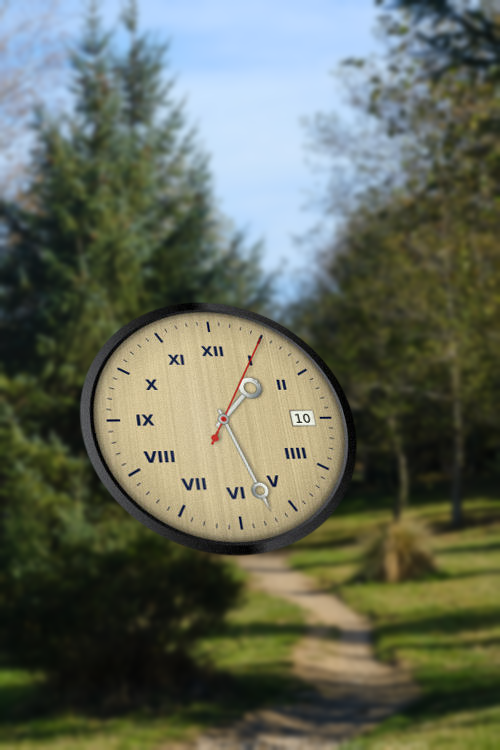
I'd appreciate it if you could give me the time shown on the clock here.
1:27:05
